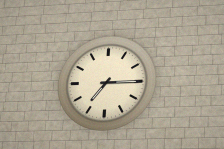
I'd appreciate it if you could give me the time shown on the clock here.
7:15
